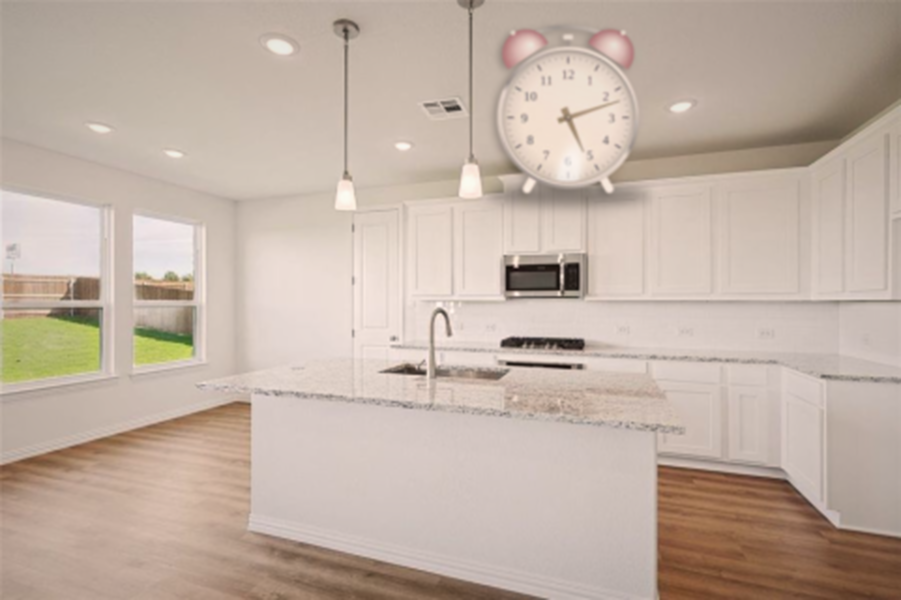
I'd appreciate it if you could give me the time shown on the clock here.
5:12
